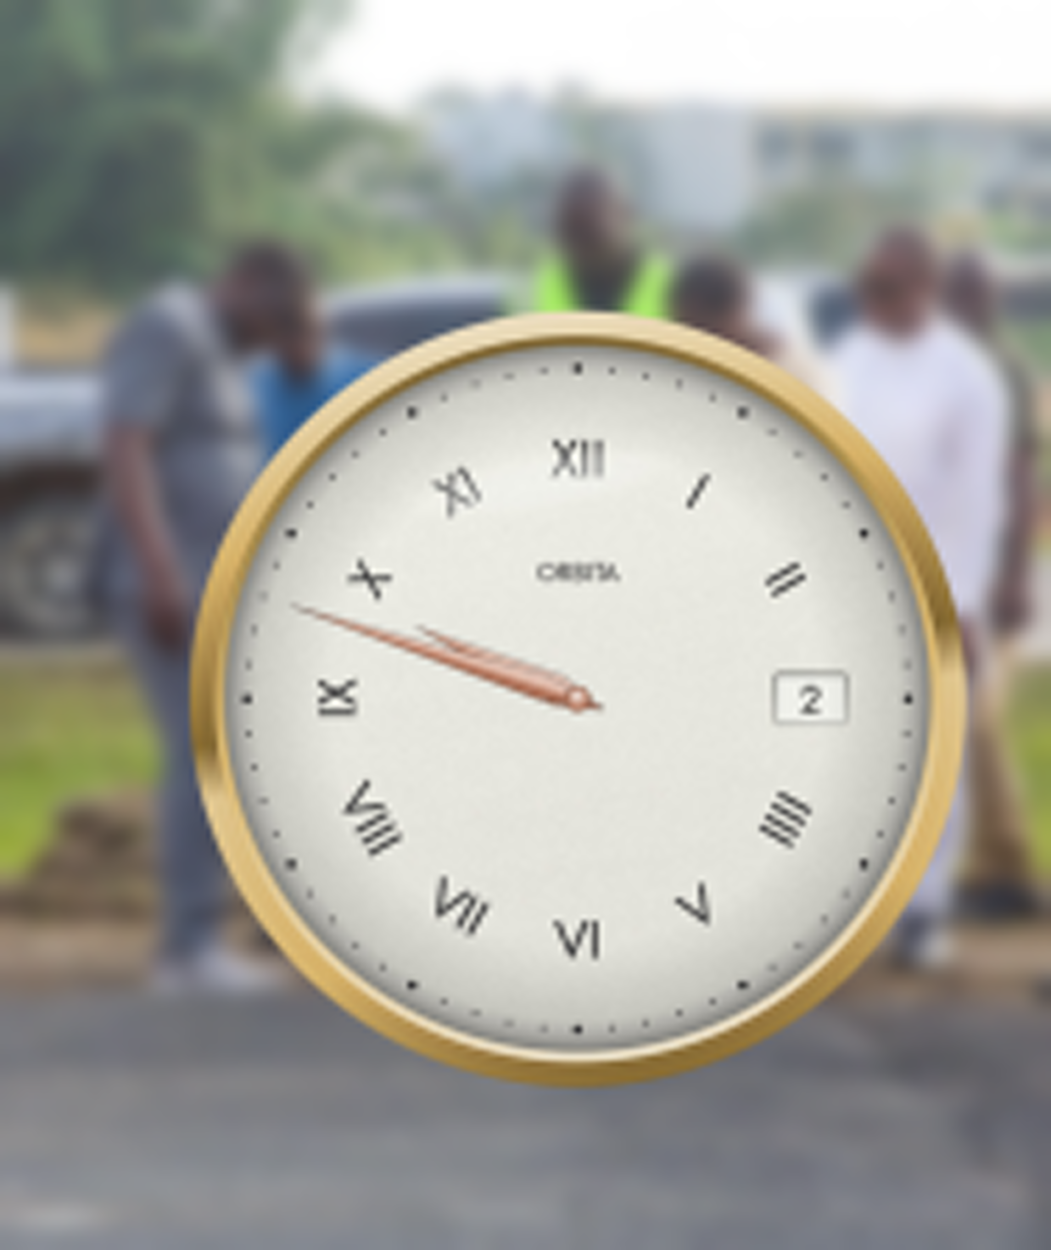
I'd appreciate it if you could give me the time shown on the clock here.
9:48
